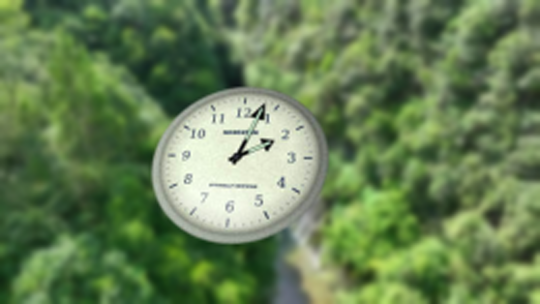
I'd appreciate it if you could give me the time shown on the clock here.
2:03
